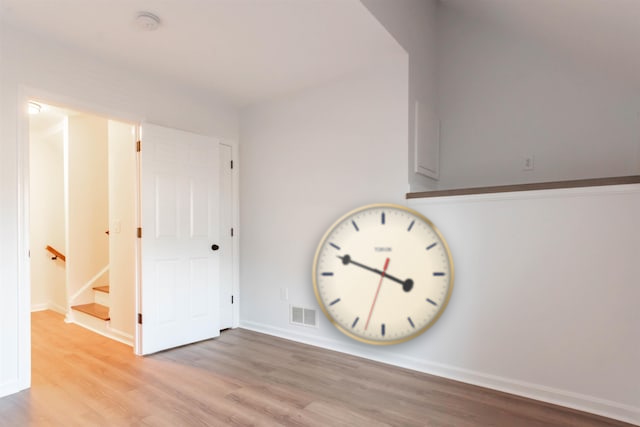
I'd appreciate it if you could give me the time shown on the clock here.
3:48:33
